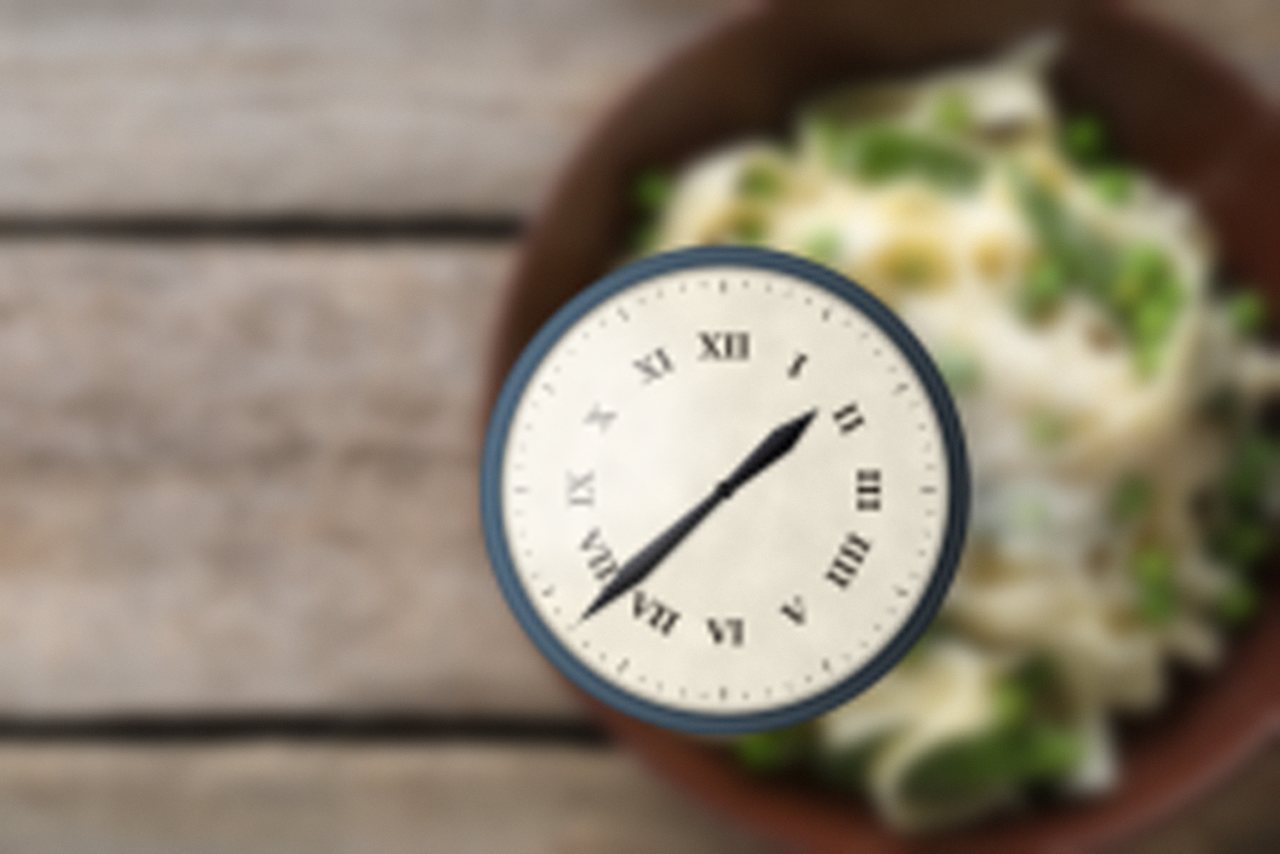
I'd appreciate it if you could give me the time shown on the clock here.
1:38
